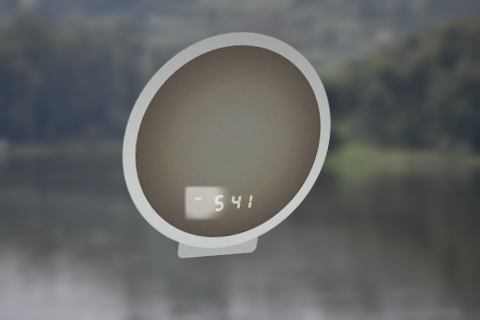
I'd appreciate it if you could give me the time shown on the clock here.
5:41
